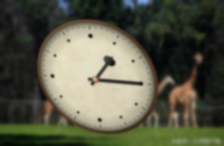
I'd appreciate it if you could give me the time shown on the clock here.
1:15
